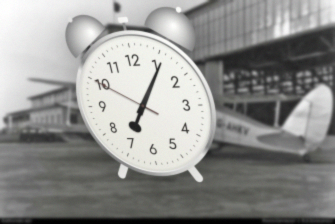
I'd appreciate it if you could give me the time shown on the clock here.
7:05:50
